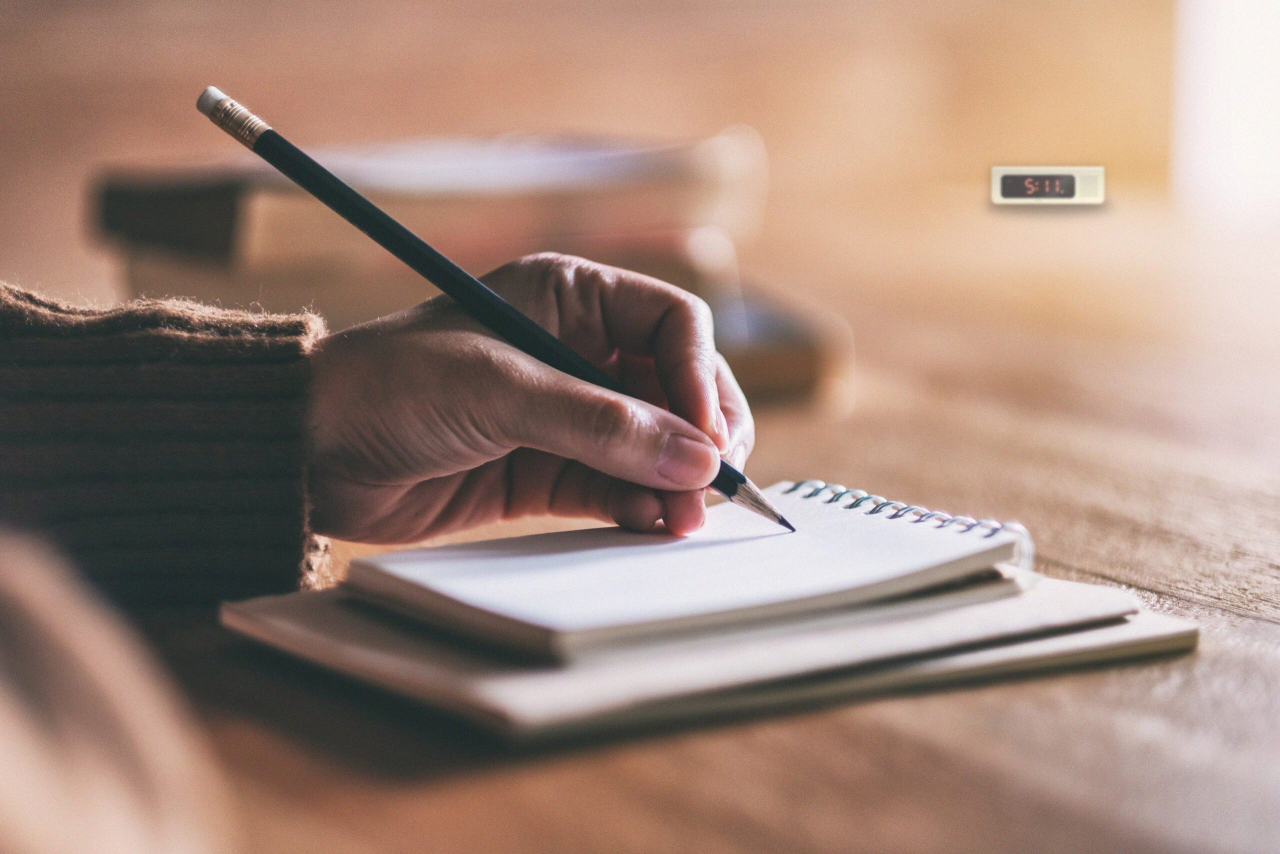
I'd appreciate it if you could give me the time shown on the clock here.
5:11
